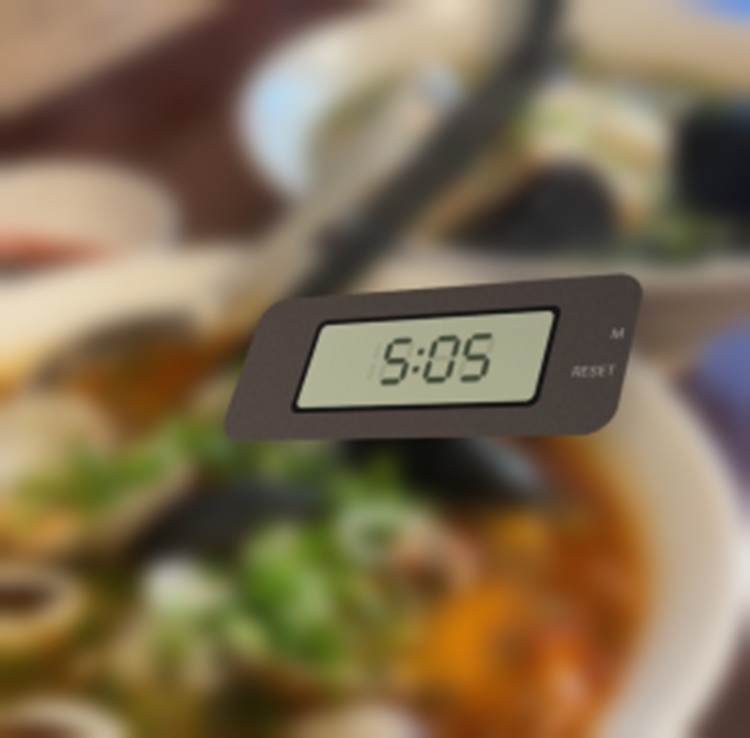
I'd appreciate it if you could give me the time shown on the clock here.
5:05
